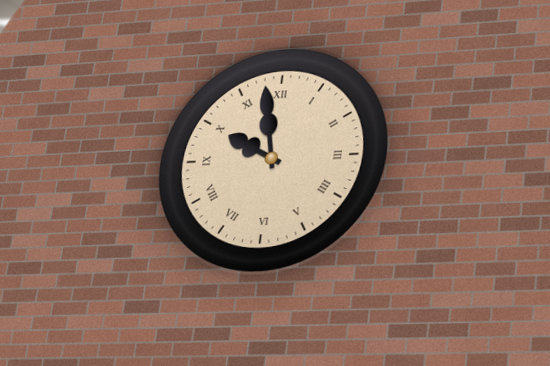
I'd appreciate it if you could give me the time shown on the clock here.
9:58
